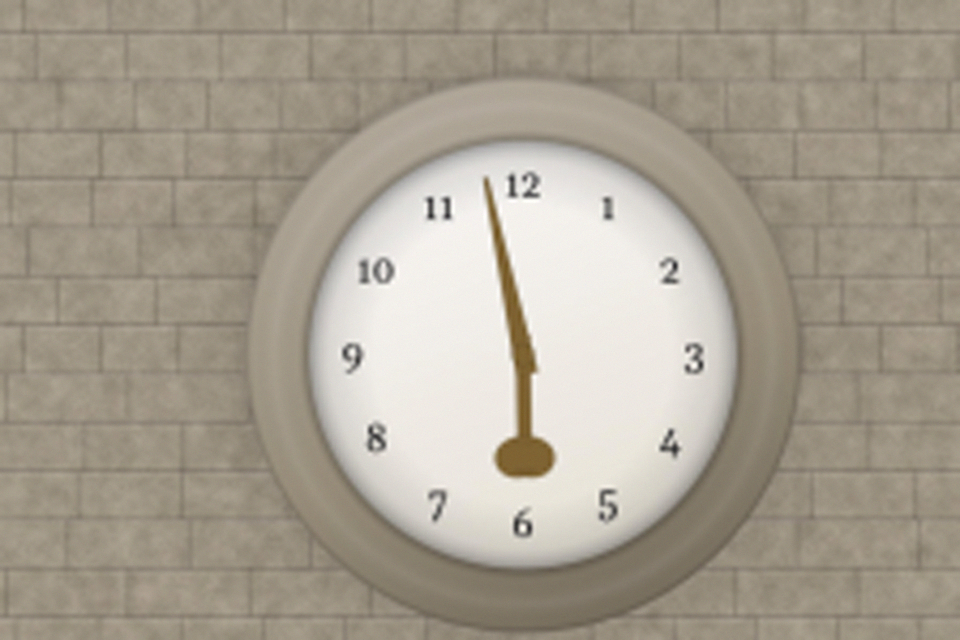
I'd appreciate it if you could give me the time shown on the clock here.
5:58
